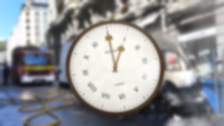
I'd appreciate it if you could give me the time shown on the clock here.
1:00
